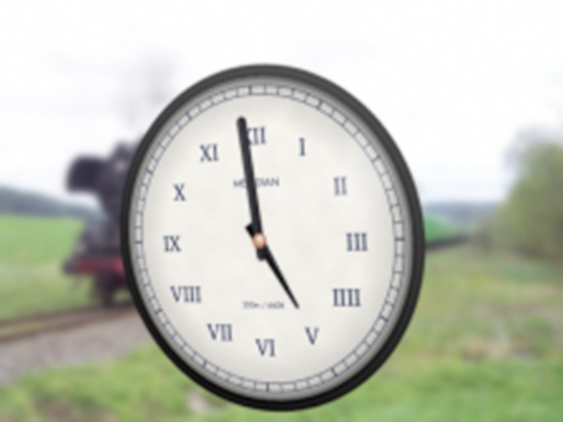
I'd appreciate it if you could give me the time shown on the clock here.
4:59
